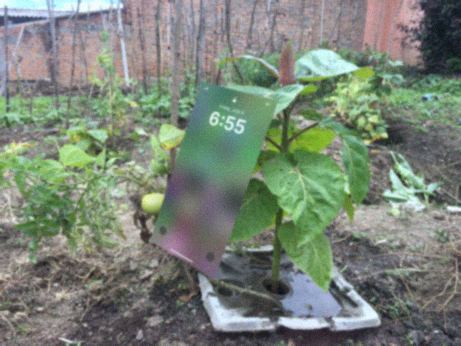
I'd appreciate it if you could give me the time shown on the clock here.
6:55
